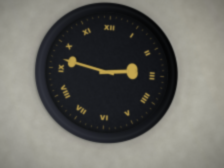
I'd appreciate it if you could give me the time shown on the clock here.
2:47
